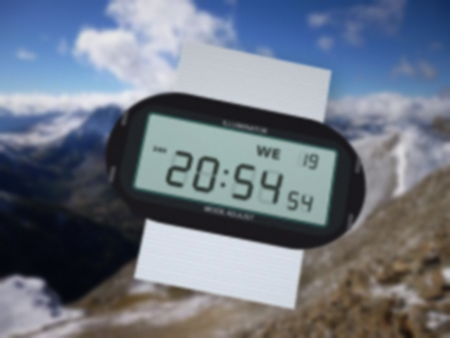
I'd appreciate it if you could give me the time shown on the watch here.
20:54:54
